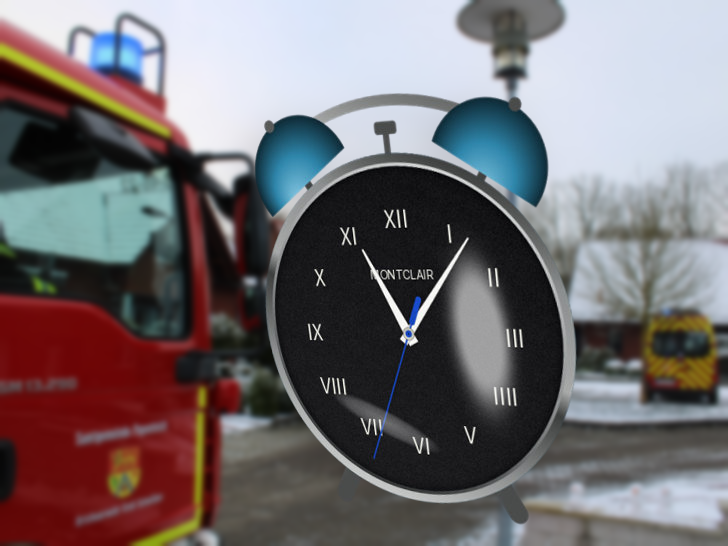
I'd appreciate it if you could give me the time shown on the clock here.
11:06:34
